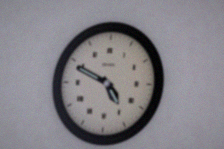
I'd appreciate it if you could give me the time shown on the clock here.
4:49
